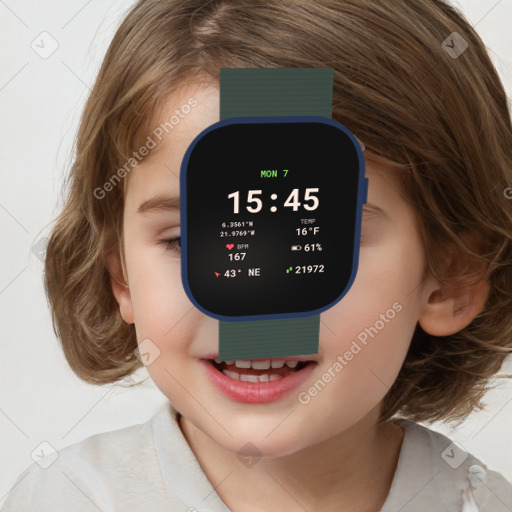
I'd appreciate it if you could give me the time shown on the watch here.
15:45
